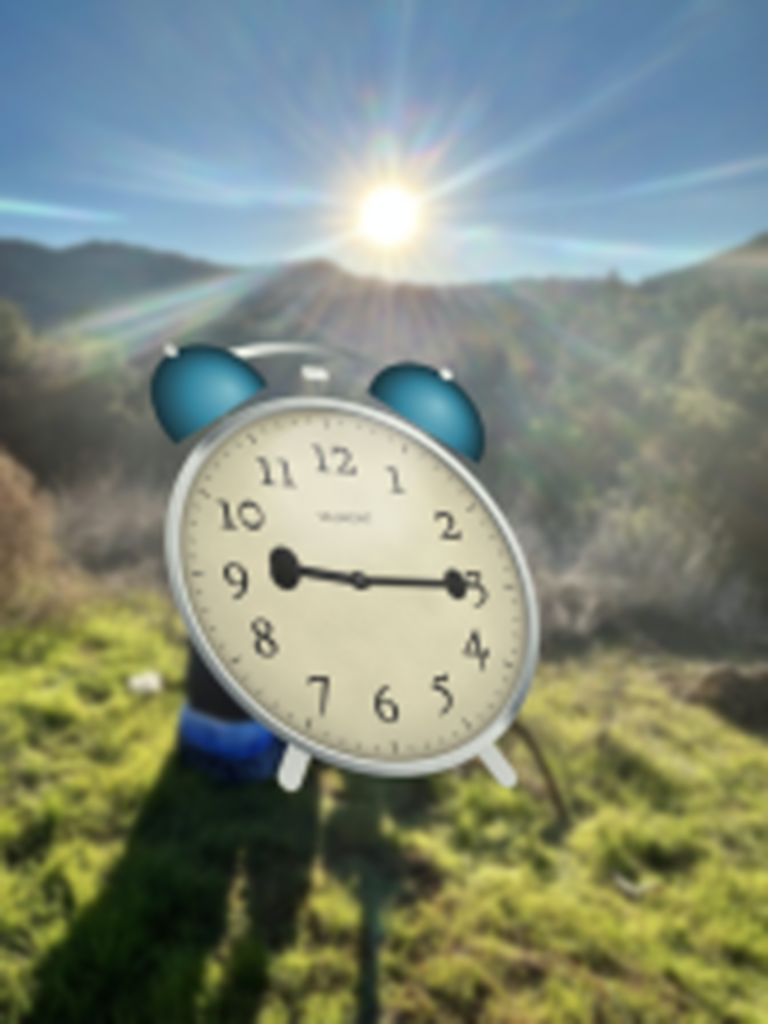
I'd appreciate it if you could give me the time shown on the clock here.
9:15
